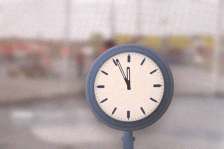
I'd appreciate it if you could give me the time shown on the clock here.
11:56
